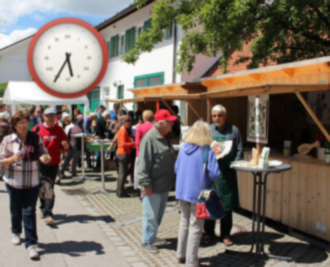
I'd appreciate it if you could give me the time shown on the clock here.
5:35
